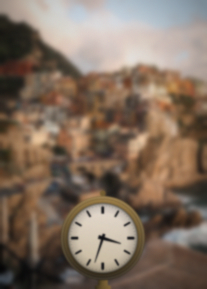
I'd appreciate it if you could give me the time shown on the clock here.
3:33
